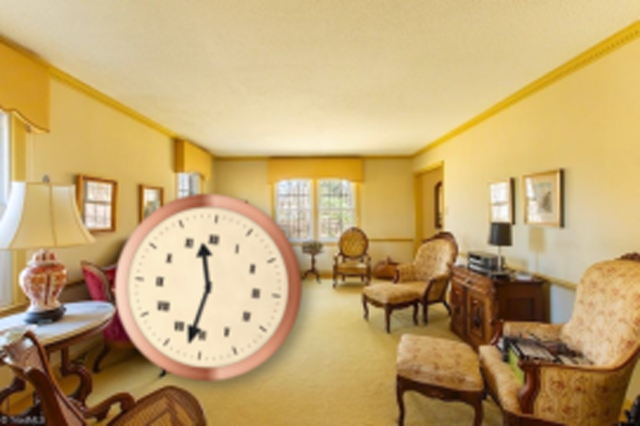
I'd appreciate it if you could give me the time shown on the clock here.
11:32
